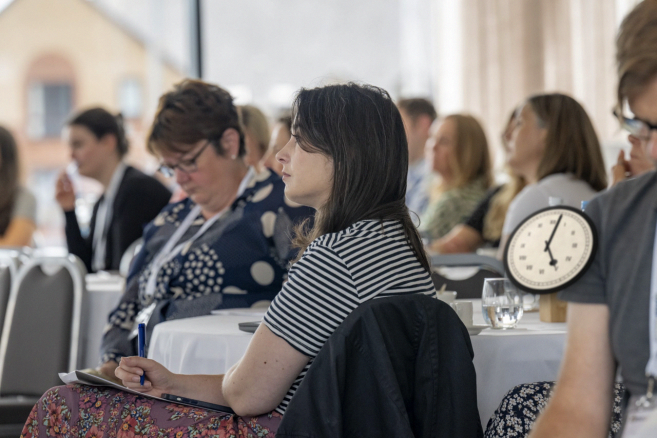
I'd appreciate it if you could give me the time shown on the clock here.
5:02
